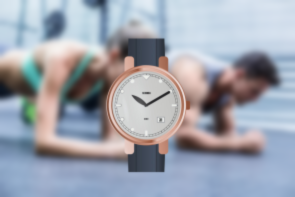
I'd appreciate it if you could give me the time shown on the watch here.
10:10
